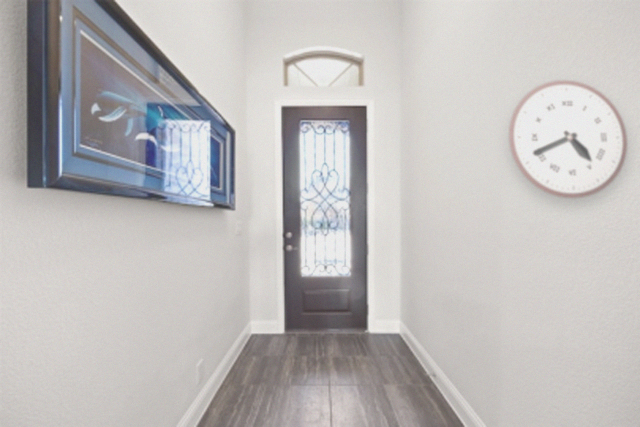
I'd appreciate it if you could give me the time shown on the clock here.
4:41
